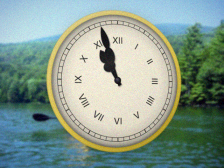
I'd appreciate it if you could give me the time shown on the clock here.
10:57
